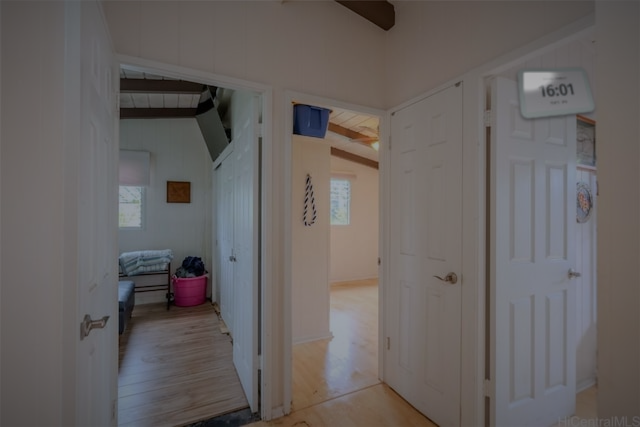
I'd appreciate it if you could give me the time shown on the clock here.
16:01
